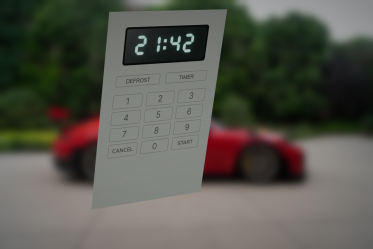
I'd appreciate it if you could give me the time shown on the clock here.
21:42
